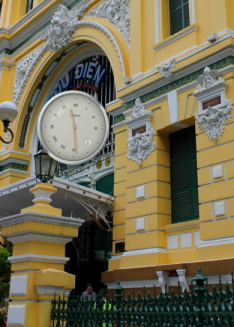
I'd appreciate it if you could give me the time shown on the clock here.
11:29
